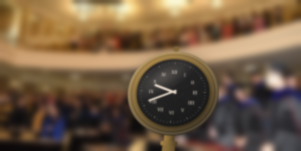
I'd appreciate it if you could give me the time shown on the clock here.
9:41
